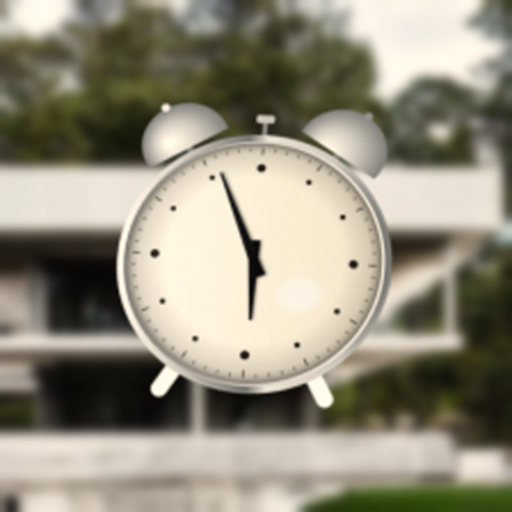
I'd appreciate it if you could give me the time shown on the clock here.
5:56
